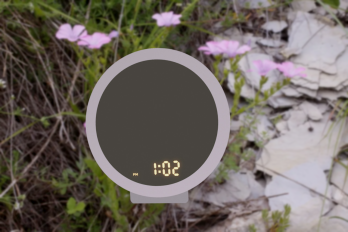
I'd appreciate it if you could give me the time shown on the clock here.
1:02
